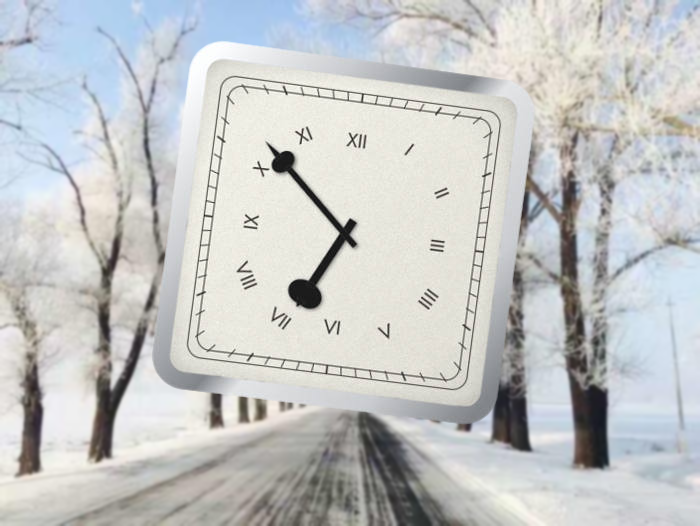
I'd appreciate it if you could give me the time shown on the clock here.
6:52
